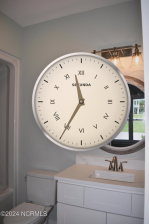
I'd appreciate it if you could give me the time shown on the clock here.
11:35
